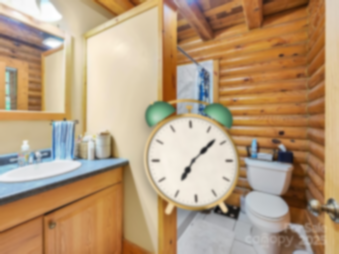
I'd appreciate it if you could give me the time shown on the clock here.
7:08
